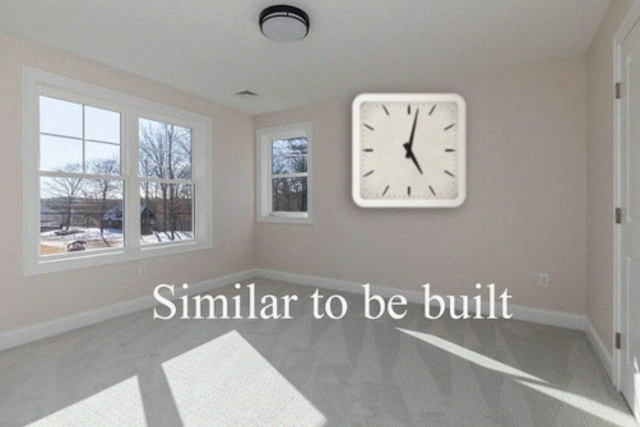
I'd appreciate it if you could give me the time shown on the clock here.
5:02
